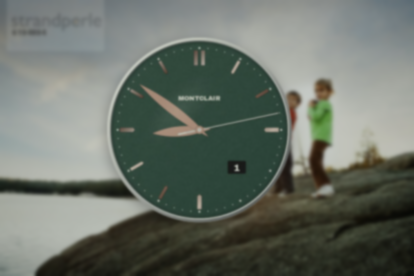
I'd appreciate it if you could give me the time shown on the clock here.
8:51:13
